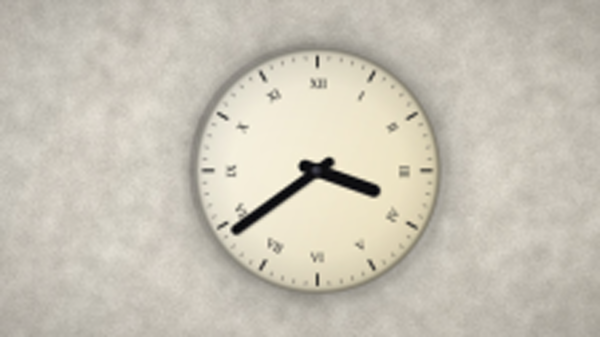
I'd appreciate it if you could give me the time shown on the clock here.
3:39
